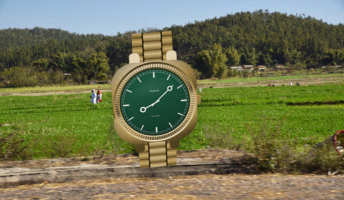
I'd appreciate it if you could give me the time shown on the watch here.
8:08
